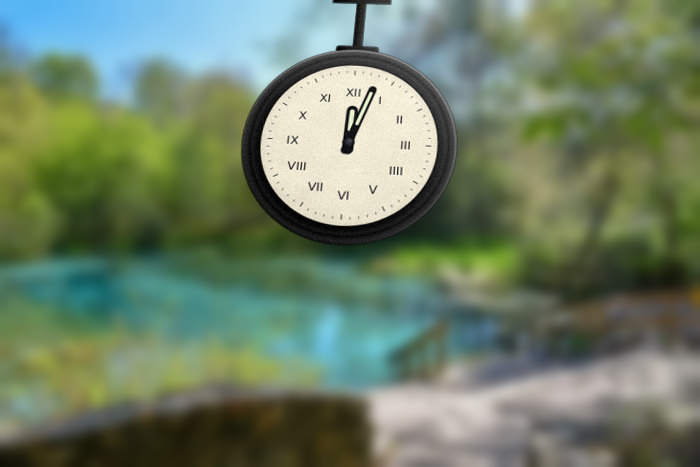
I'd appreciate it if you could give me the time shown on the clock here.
12:03
